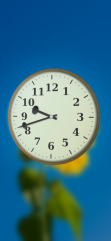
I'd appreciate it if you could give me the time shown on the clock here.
9:42
